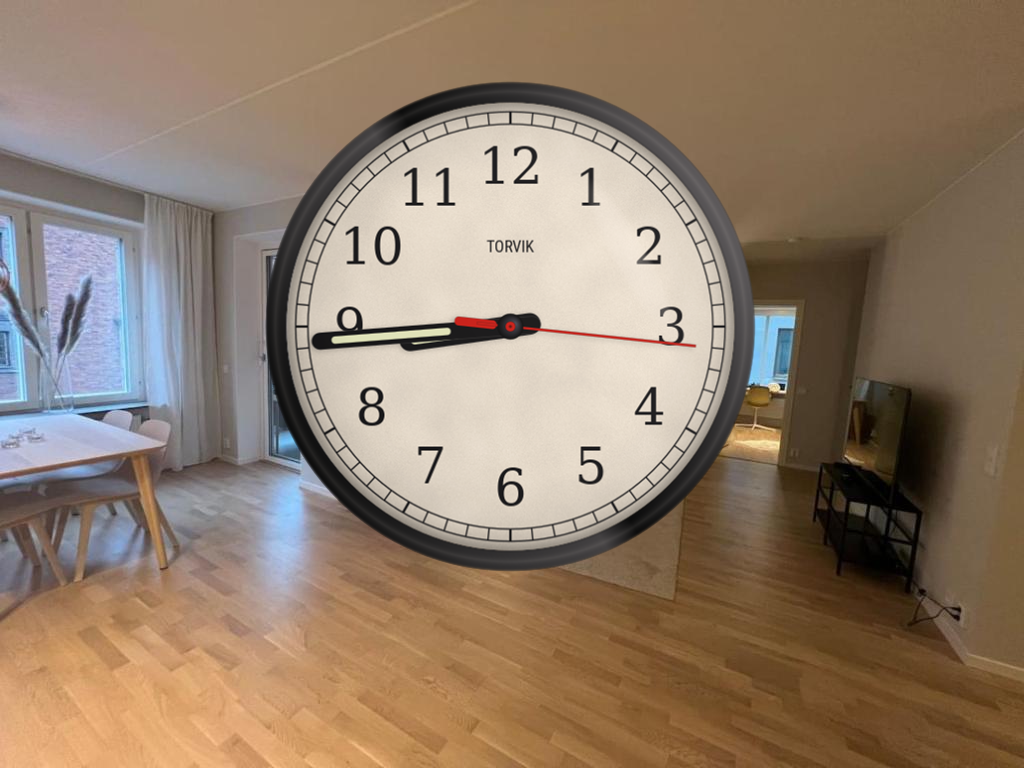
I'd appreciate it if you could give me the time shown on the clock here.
8:44:16
